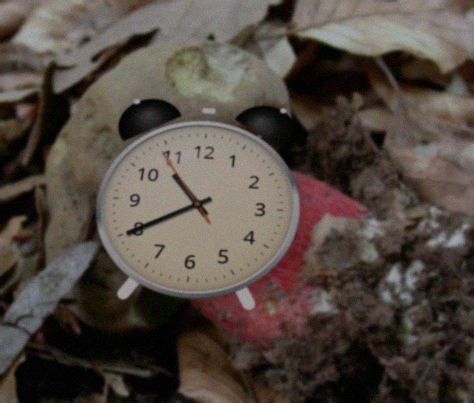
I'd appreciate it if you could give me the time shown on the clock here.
10:39:54
